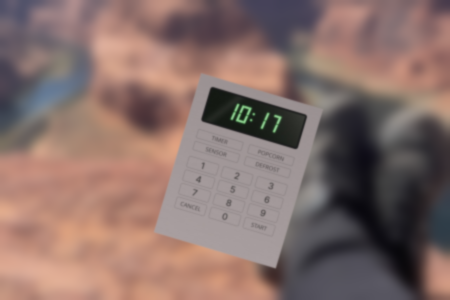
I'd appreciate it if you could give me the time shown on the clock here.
10:17
